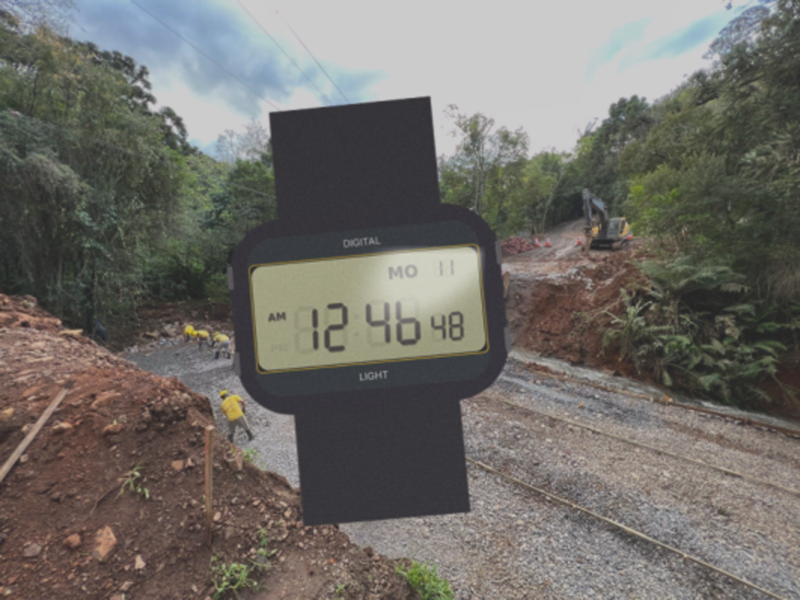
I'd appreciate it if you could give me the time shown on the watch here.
12:46:48
